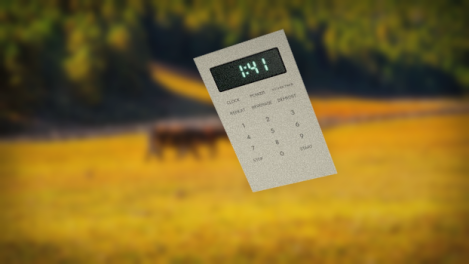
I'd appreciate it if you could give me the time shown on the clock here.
1:41
